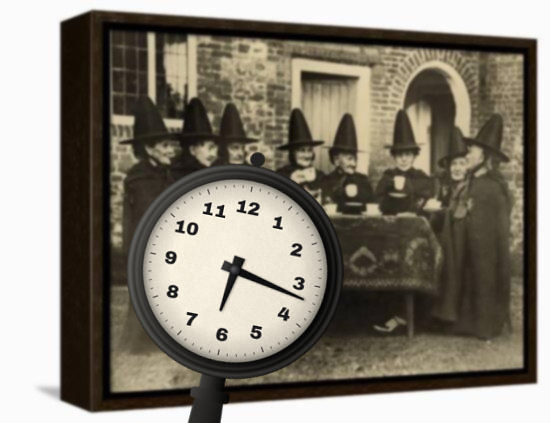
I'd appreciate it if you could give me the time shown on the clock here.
6:17
